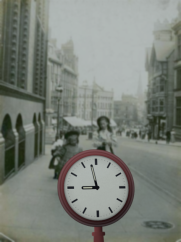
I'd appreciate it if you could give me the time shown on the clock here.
8:58
